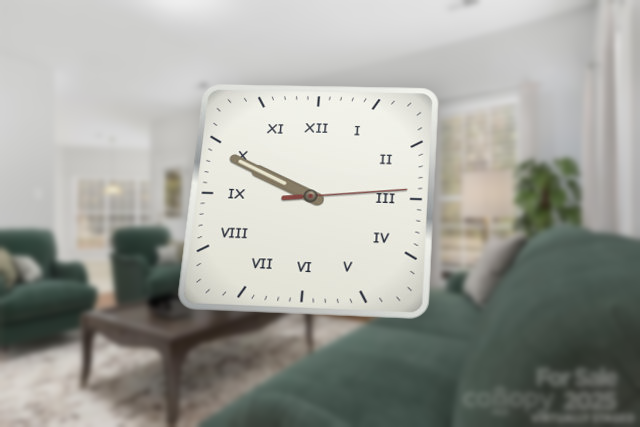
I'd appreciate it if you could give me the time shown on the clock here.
9:49:14
